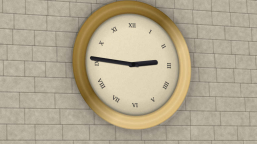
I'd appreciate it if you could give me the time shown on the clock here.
2:46
